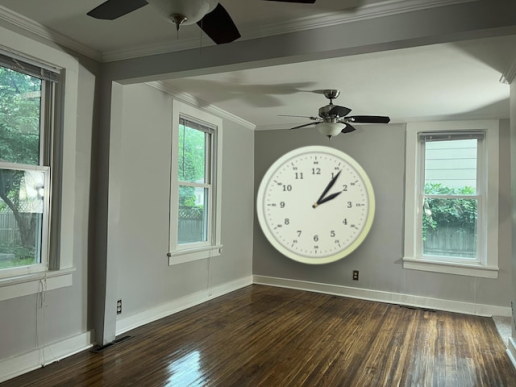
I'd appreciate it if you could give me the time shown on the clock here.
2:06
